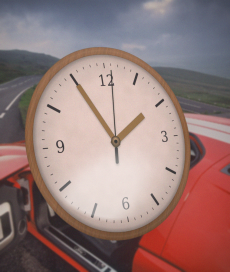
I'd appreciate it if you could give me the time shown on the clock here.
1:55:01
